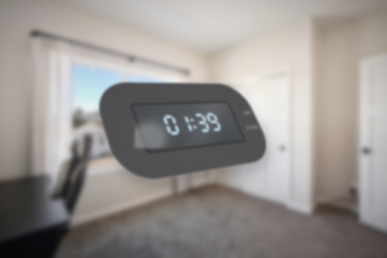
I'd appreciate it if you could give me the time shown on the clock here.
1:39
